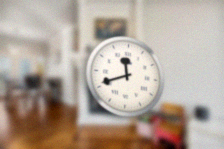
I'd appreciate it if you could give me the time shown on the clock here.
11:41
